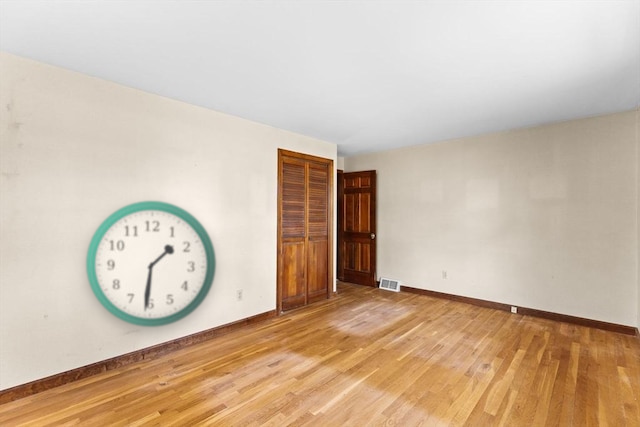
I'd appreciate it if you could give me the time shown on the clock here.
1:31
